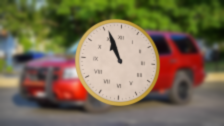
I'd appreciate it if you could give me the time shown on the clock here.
10:56
